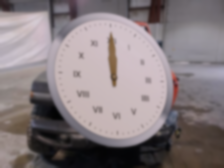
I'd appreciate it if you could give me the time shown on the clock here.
12:00
